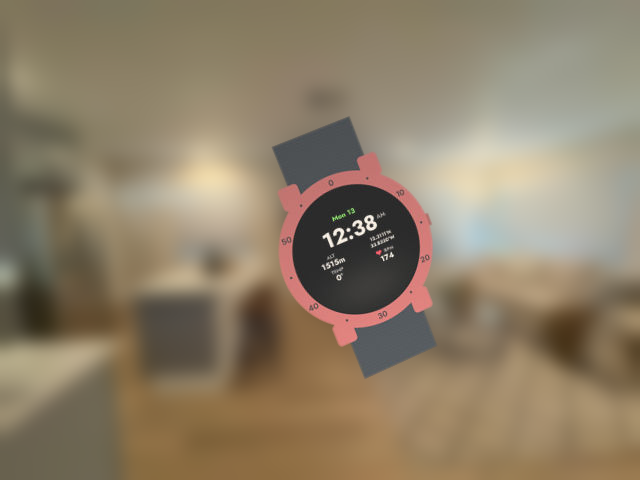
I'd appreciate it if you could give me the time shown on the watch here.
12:38
